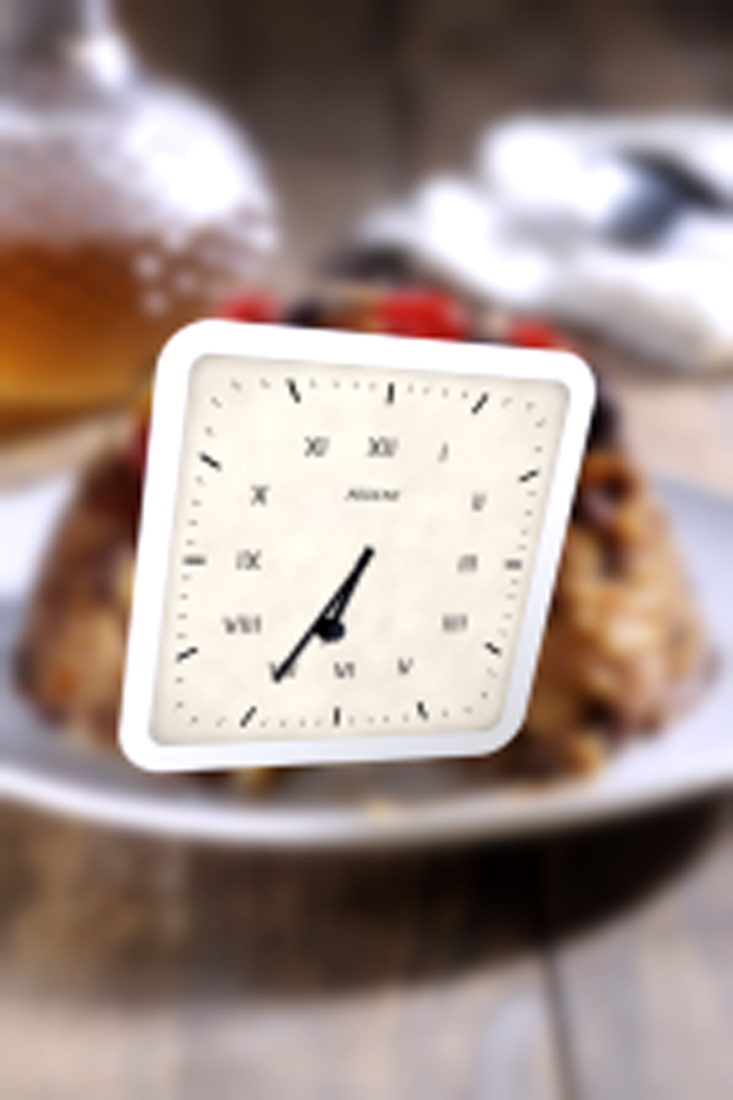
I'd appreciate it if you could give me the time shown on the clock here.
6:35
